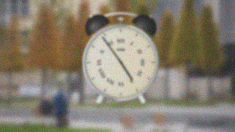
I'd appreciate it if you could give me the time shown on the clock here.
4:54
